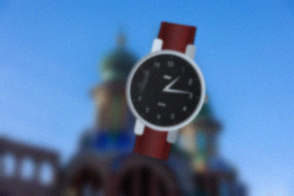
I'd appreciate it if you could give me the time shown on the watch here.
1:14
